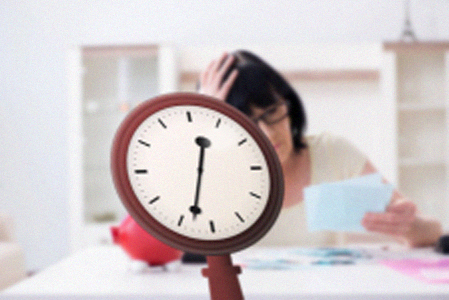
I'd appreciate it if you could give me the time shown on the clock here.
12:33
